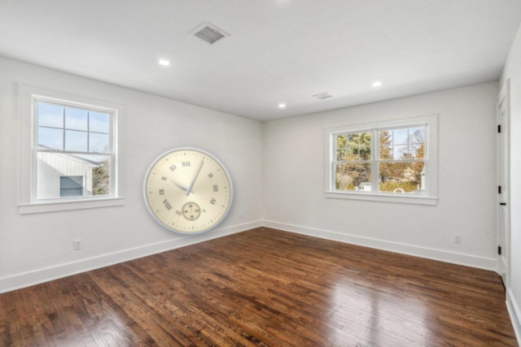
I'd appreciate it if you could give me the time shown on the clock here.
10:05
